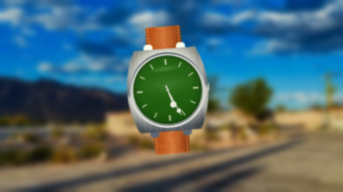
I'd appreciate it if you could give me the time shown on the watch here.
5:26
